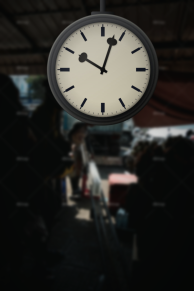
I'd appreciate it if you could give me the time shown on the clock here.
10:03
